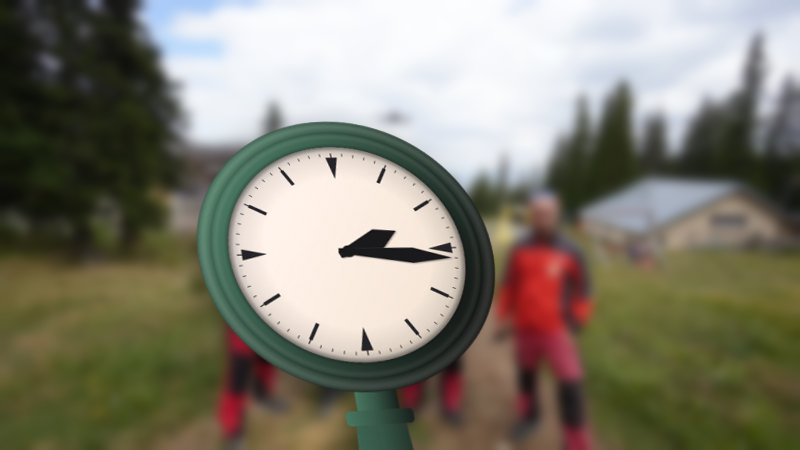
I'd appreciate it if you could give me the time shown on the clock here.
2:16
